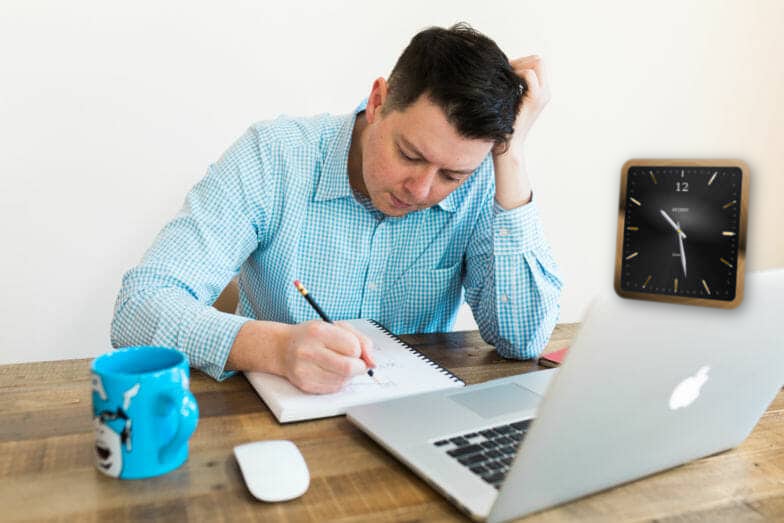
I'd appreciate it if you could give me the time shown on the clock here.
10:28
